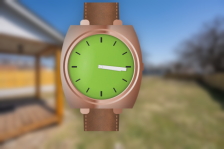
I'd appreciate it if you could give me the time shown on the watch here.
3:16
